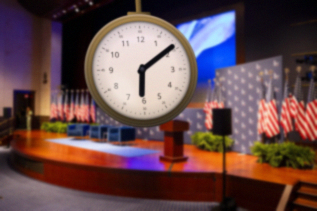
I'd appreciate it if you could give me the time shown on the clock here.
6:09
